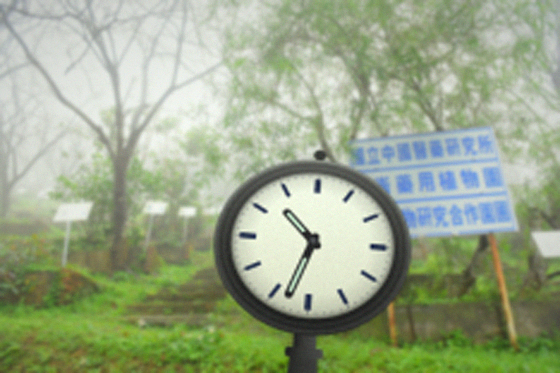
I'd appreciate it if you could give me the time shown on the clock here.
10:33
